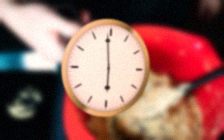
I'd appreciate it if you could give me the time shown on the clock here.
5:59
